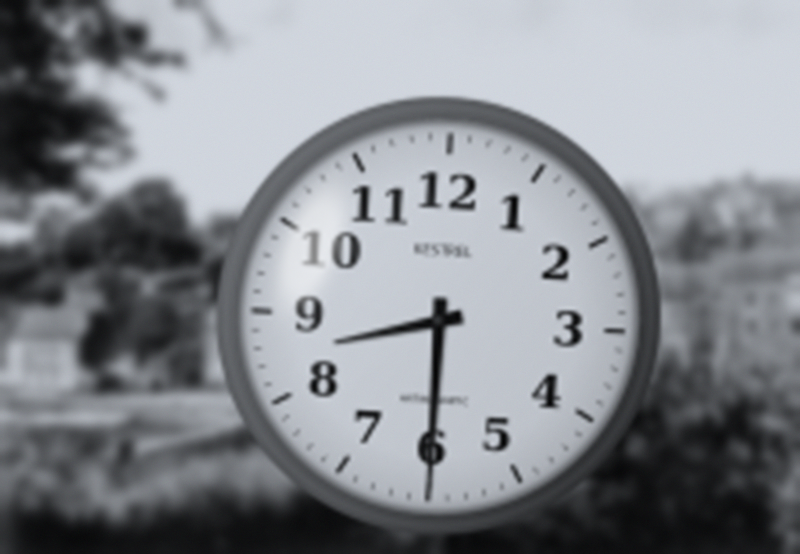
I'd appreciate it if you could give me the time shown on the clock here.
8:30
